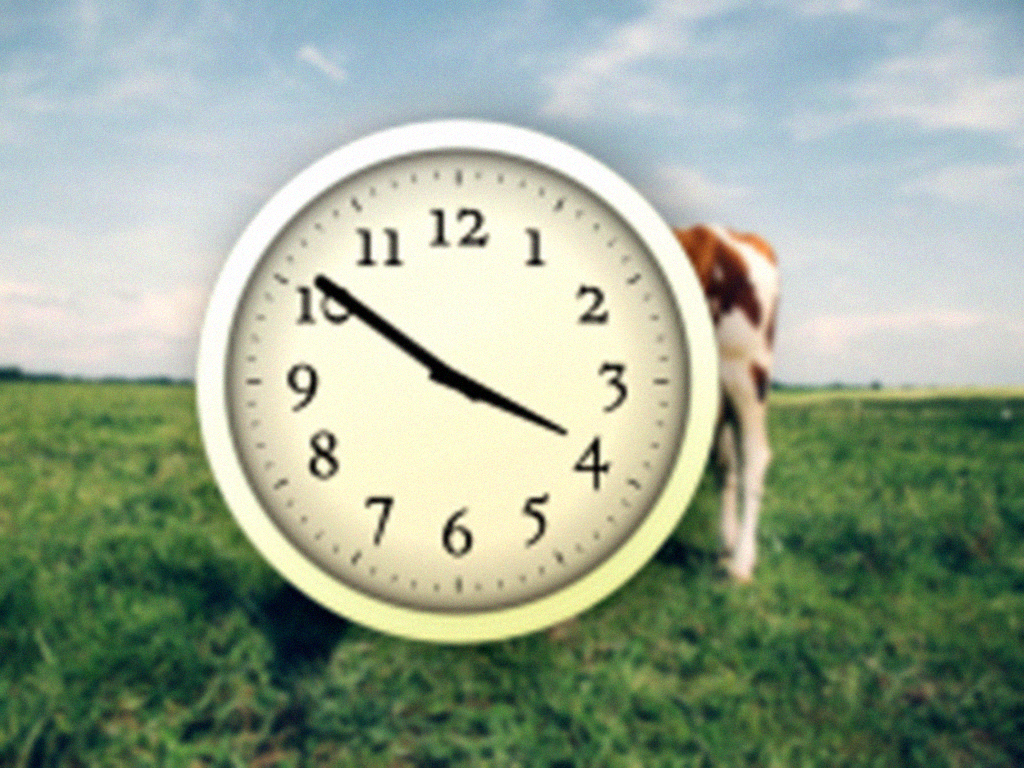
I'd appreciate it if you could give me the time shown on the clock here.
3:51
